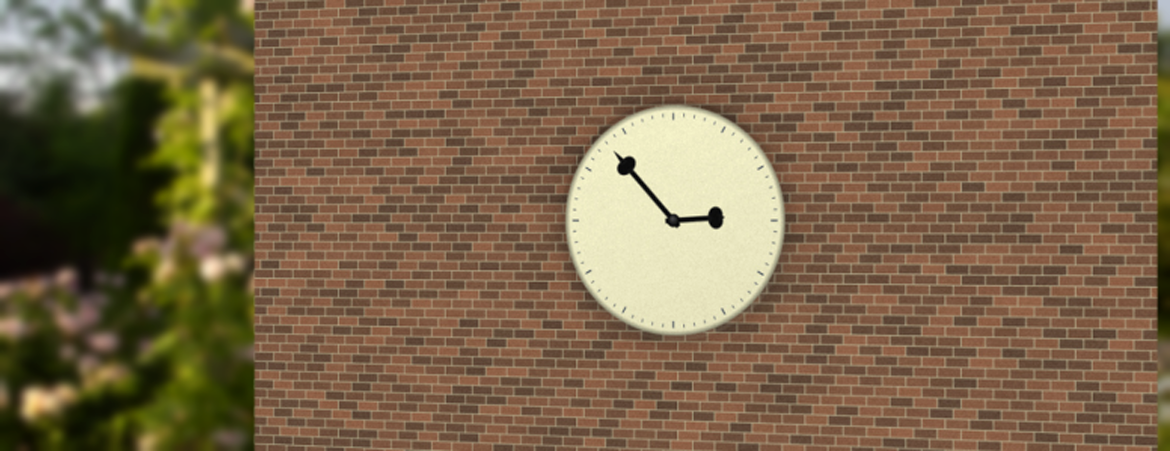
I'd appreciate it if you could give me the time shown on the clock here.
2:53
